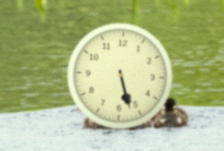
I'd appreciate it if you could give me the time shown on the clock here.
5:27
